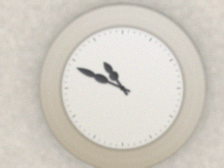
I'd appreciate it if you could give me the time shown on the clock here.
10:49
